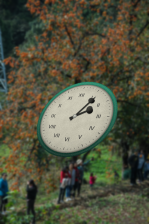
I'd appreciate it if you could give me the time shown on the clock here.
2:06
